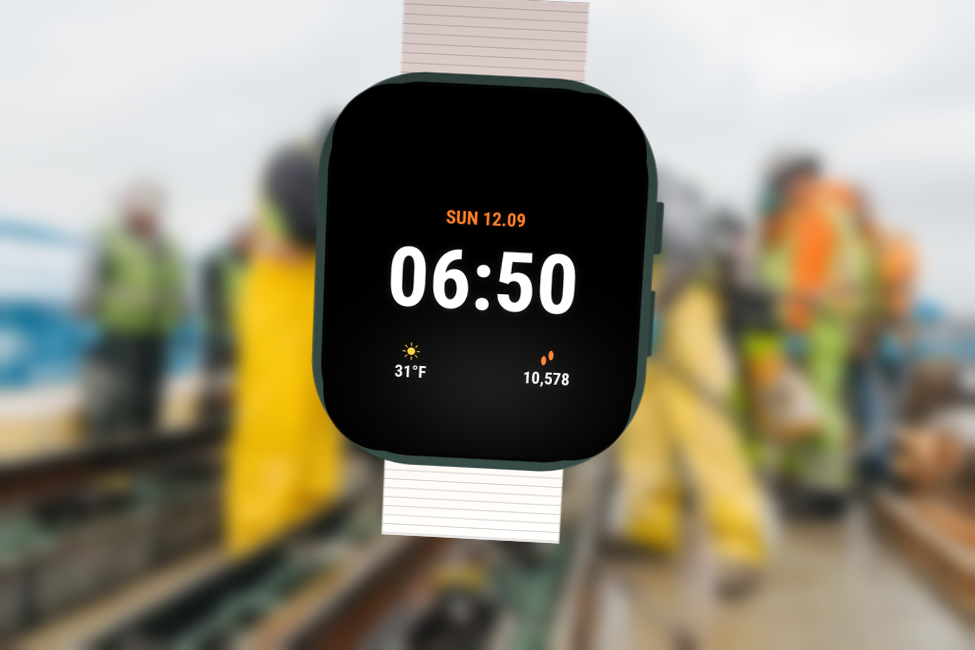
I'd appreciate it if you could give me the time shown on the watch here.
6:50
